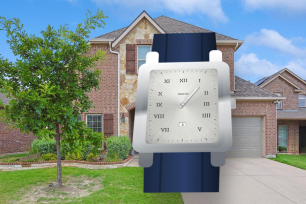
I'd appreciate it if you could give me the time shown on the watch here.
1:06
